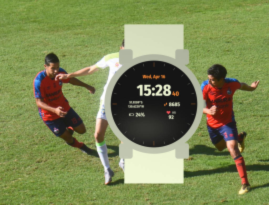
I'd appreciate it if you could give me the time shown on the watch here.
15:28
